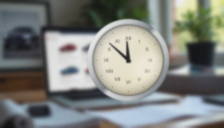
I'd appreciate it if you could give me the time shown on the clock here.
11:52
